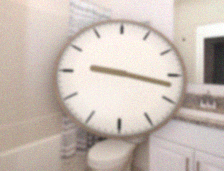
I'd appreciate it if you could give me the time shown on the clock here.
9:17
